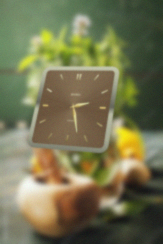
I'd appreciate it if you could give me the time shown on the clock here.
2:27
